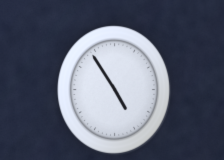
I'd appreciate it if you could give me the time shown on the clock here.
4:54
